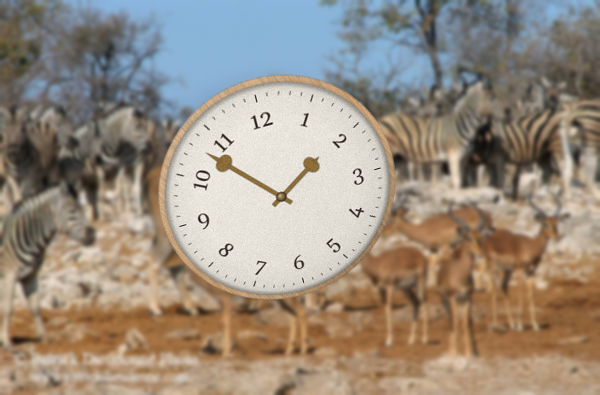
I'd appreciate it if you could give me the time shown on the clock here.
1:53
